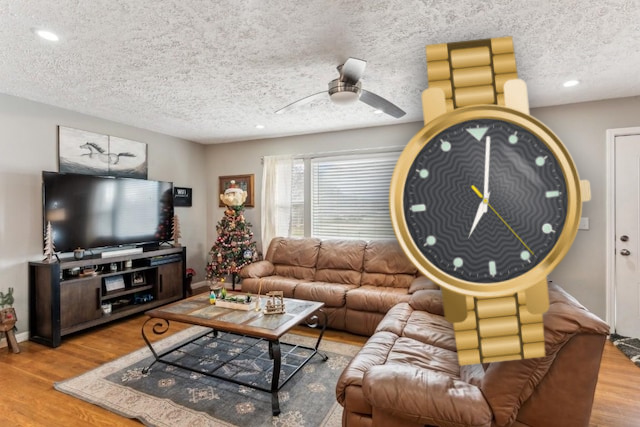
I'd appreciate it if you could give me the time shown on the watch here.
7:01:24
